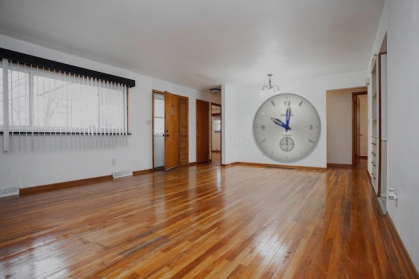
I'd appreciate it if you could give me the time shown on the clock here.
10:01
